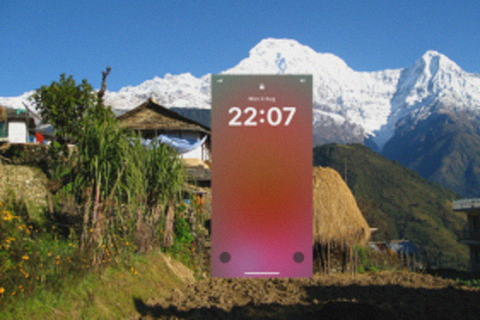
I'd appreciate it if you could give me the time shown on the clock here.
22:07
